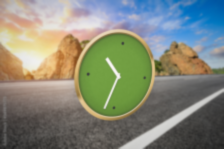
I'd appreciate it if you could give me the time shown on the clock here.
10:33
